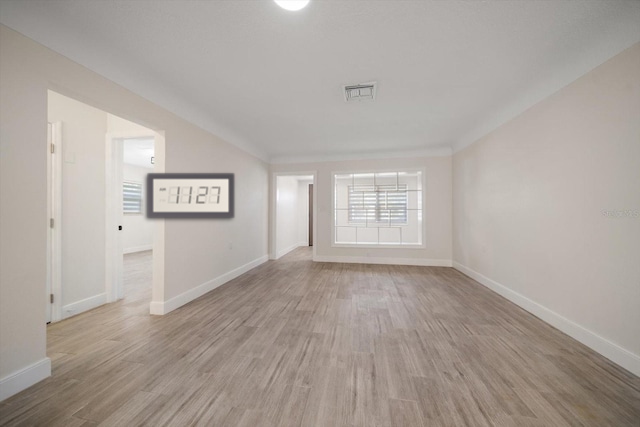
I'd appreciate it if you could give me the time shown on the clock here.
11:27
